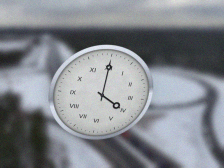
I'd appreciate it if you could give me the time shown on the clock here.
4:00
